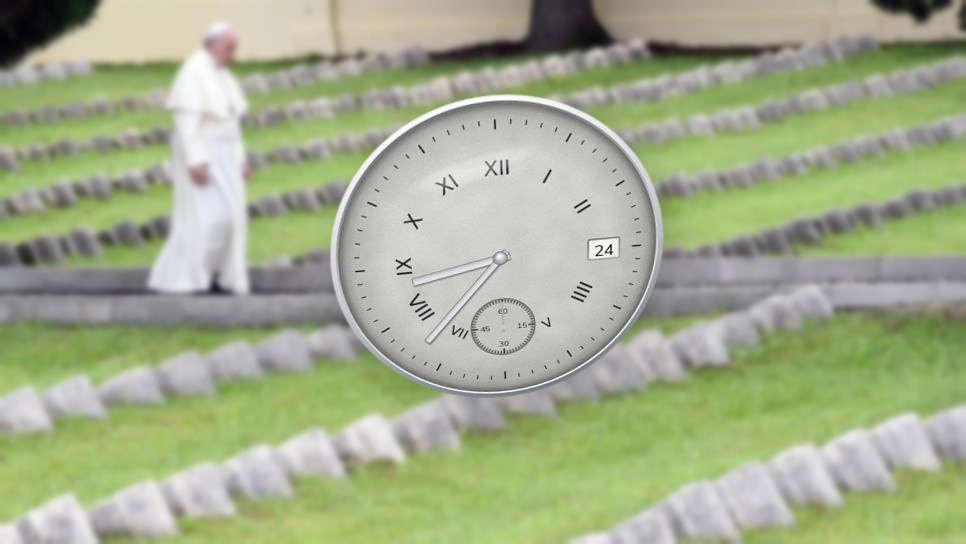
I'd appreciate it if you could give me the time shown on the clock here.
8:37
